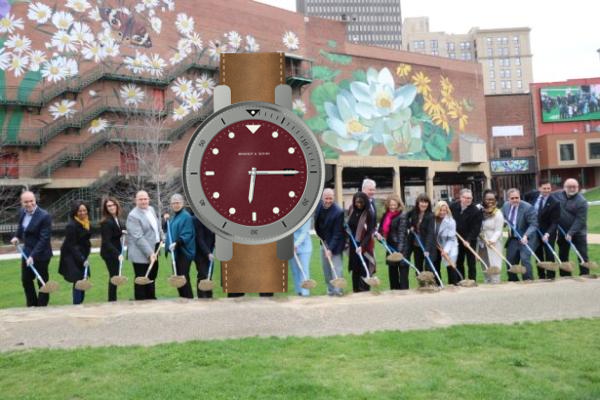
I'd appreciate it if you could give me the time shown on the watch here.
6:15
